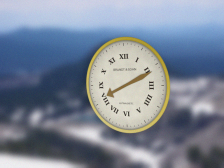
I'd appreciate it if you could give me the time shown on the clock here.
8:11
